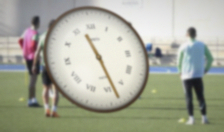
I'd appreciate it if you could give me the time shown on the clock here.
11:28
